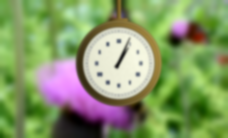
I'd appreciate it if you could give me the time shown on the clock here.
1:04
